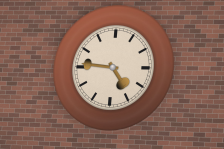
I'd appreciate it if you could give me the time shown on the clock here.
4:46
